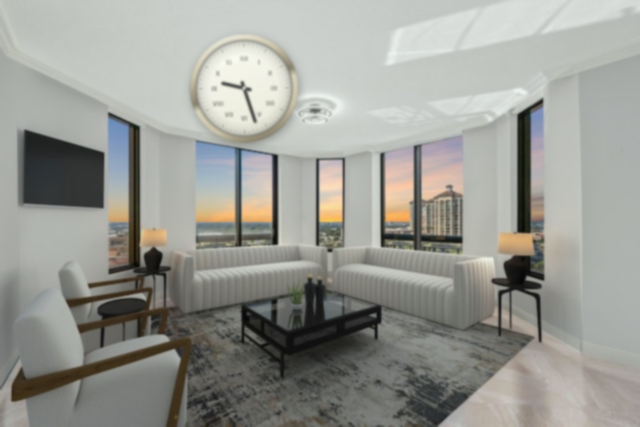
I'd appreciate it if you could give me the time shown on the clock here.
9:27
